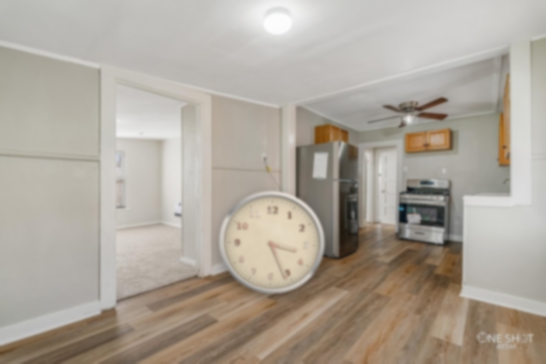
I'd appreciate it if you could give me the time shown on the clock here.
3:26
